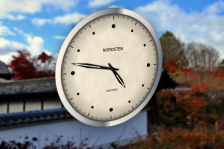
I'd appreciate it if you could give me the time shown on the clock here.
4:47
